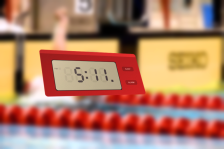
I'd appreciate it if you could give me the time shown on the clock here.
5:11
